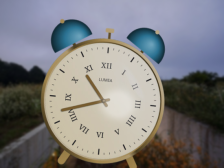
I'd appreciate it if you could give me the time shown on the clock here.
10:42
